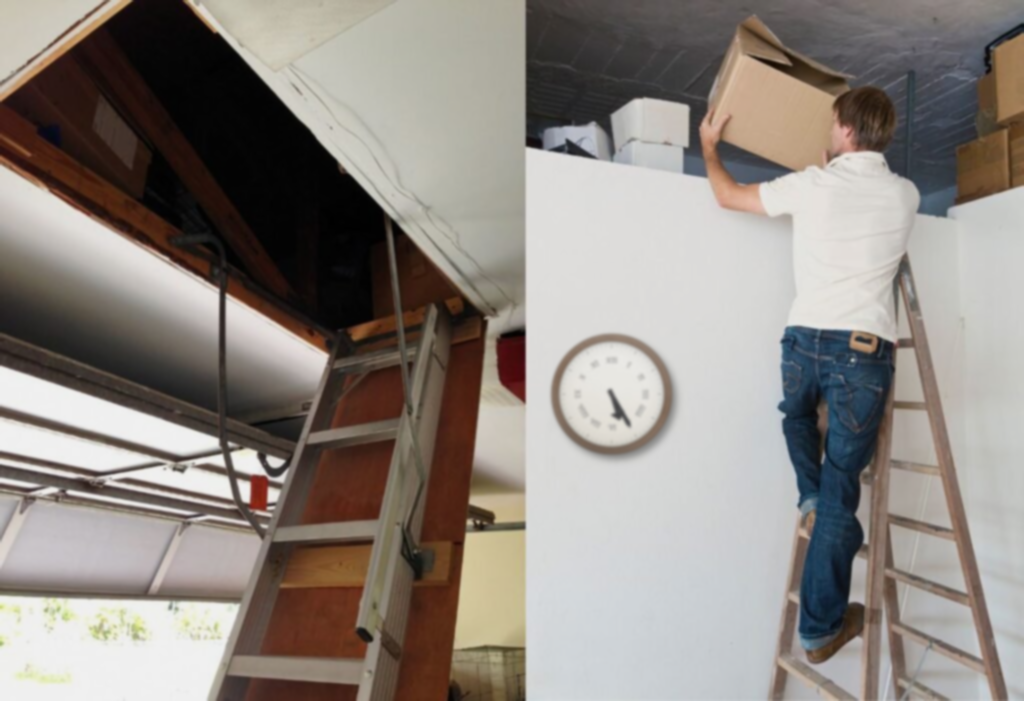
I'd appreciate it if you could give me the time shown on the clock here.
5:25
